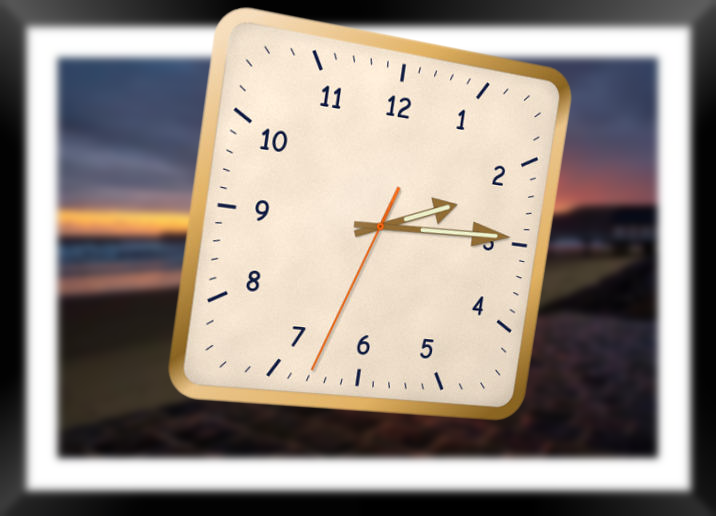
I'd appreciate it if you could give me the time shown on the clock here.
2:14:33
